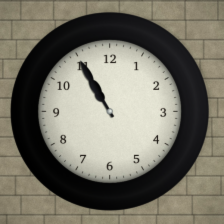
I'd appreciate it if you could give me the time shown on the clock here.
10:55
